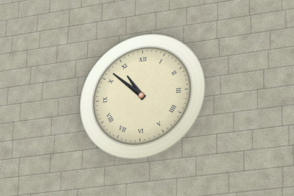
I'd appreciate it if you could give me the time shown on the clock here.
10:52
